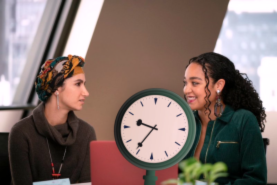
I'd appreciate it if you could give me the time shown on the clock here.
9:36
